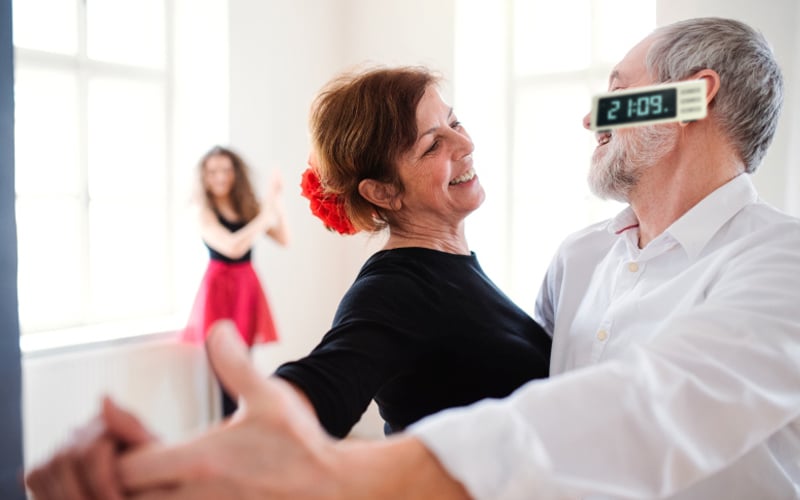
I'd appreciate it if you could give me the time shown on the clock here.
21:09
